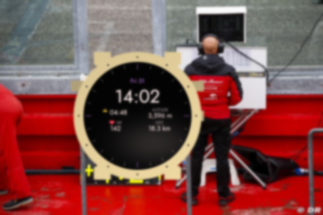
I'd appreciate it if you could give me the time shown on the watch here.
14:02
